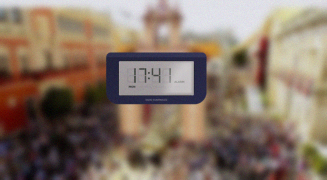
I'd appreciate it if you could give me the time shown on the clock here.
17:41
